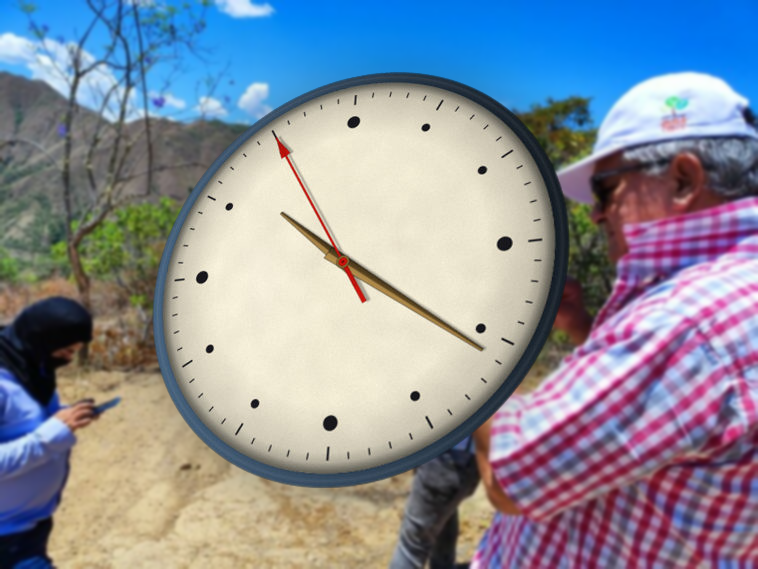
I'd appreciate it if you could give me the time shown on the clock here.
10:20:55
